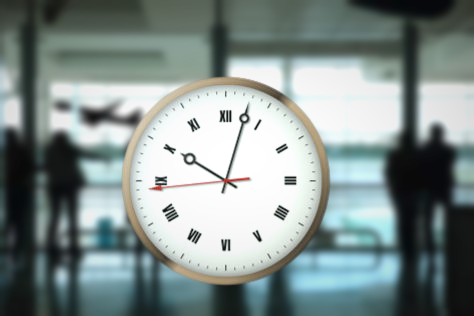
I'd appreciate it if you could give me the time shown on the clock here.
10:02:44
